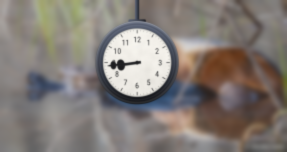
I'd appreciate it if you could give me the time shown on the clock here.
8:44
